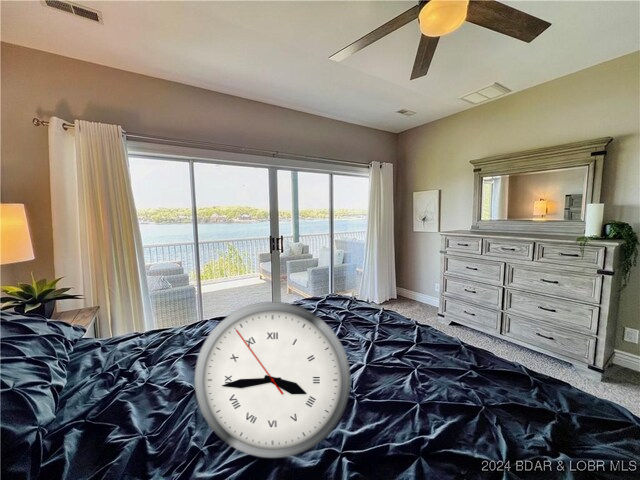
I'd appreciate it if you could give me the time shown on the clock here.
3:43:54
